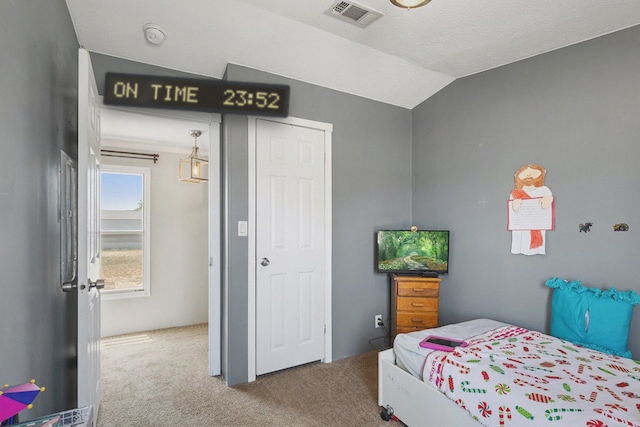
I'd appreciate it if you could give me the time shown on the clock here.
23:52
